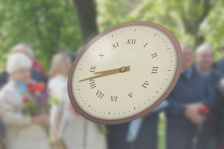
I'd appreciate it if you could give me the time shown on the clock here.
8:42
